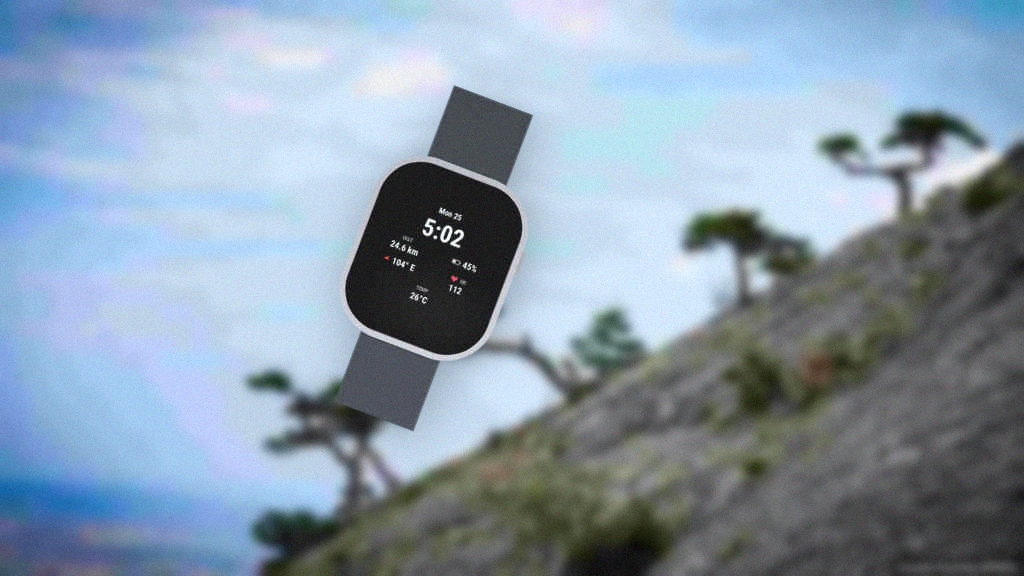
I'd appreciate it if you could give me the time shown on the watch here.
5:02
